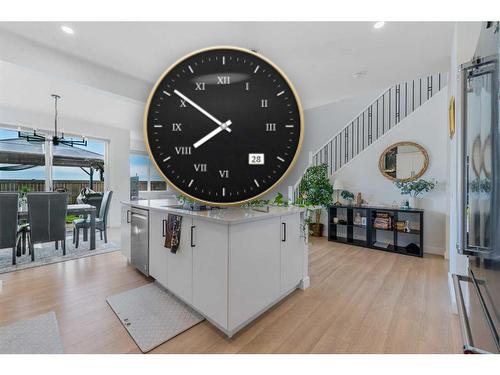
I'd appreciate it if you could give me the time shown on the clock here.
7:51
